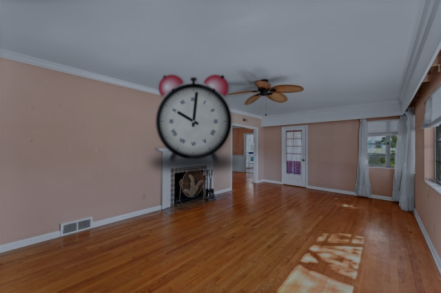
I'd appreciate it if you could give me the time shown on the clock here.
10:01
